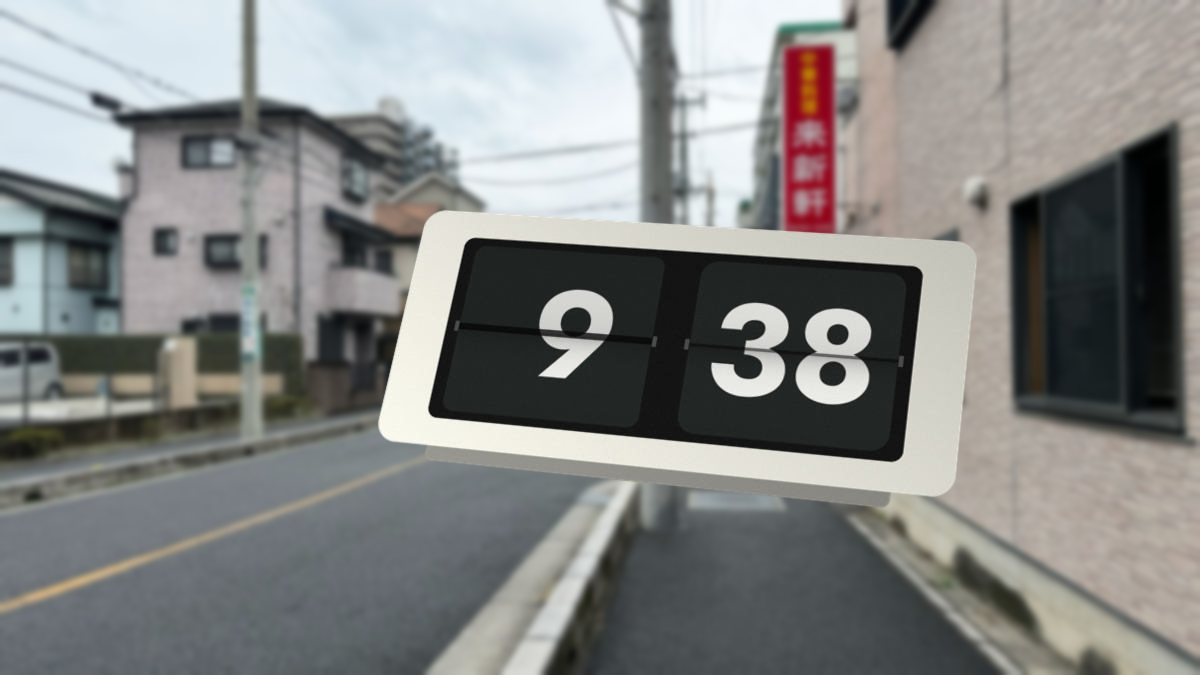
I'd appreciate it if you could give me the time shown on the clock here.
9:38
